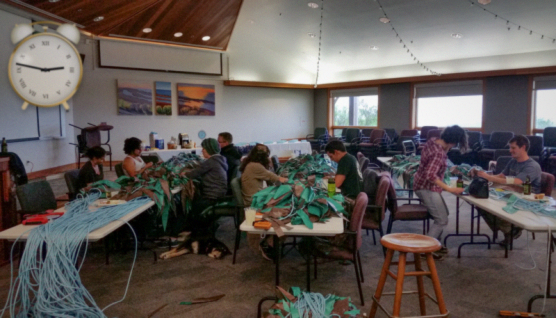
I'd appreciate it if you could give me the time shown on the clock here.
2:47
